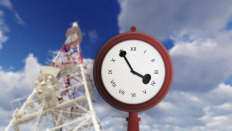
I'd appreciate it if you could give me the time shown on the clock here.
3:55
